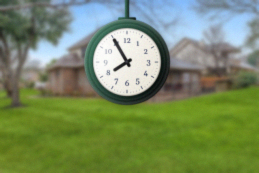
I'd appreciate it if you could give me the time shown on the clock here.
7:55
